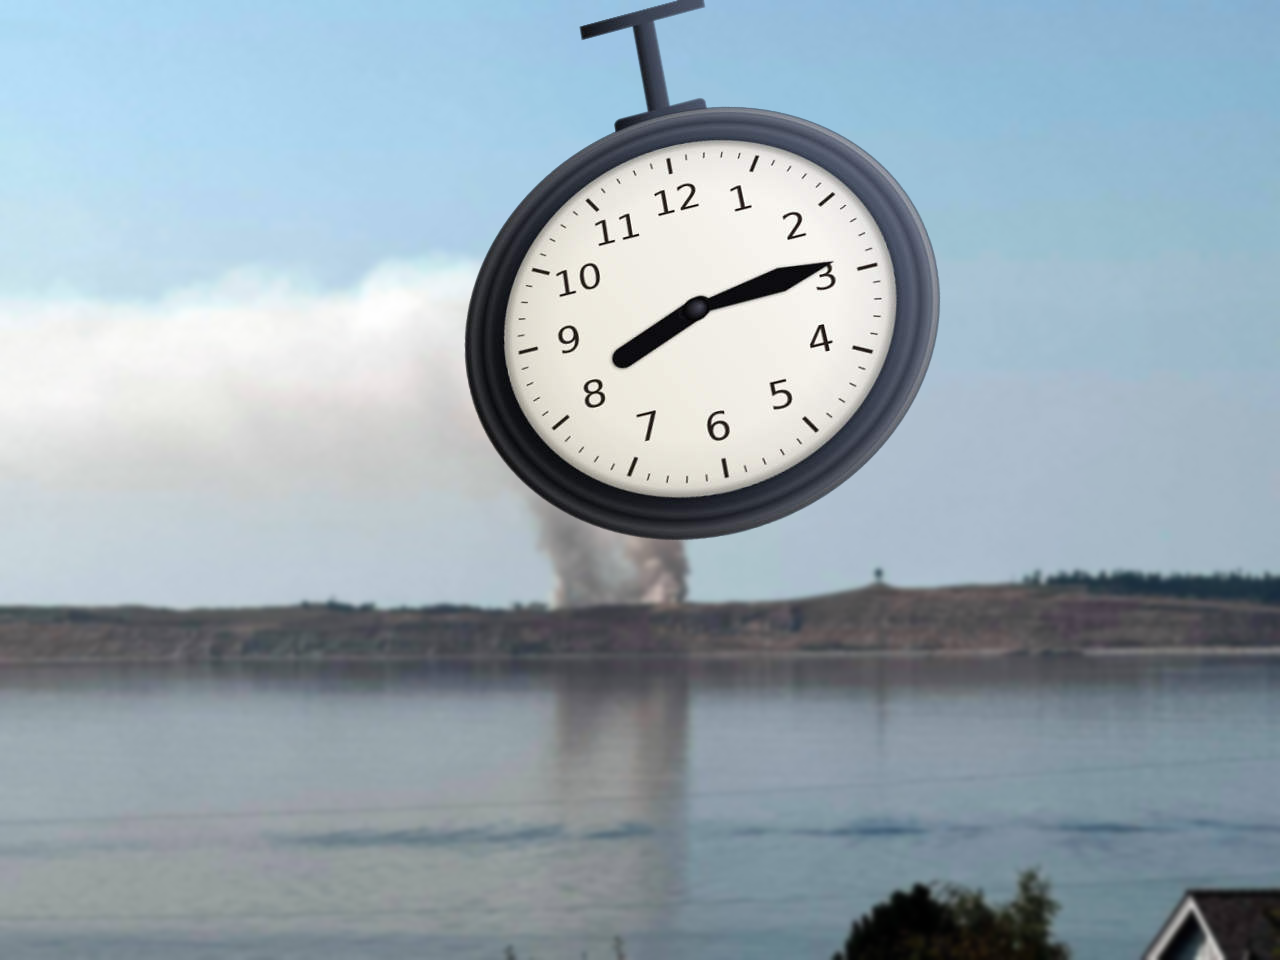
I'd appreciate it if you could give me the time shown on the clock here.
8:14
